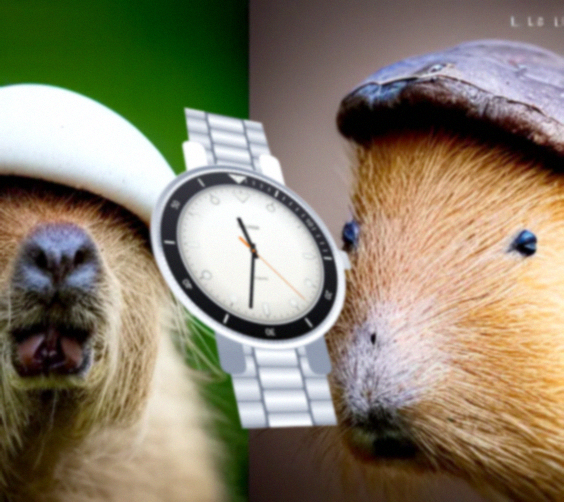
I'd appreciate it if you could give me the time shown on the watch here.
11:32:23
